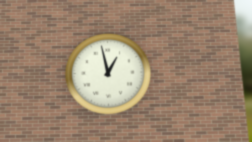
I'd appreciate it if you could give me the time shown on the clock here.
12:58
